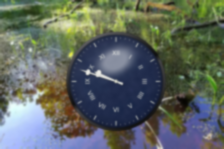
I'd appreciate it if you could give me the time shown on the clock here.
9:48
